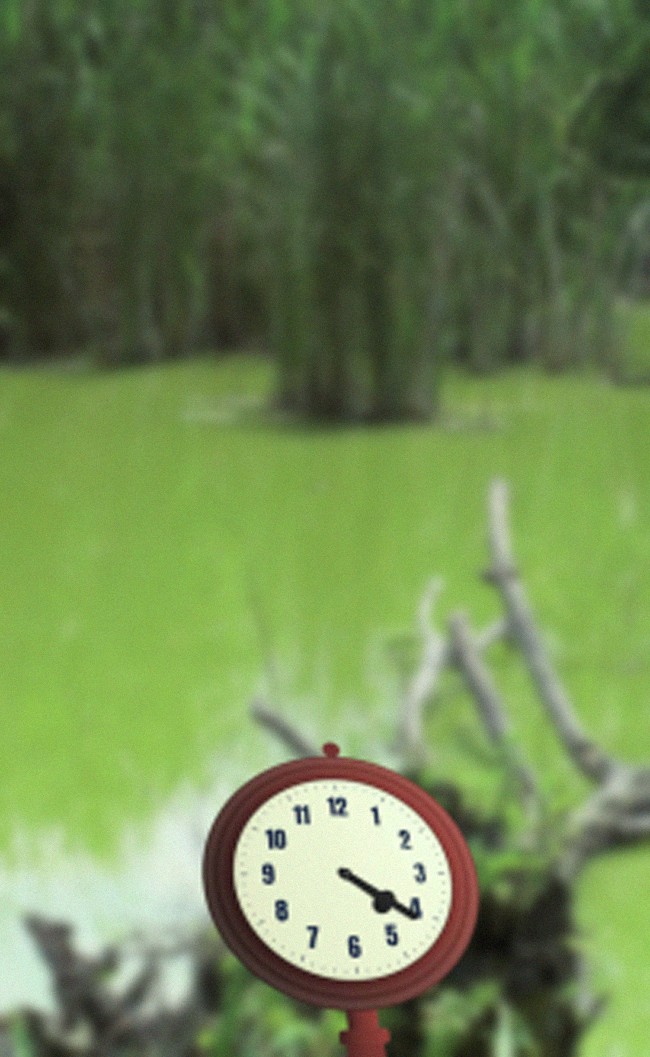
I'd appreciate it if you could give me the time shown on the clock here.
4:21
